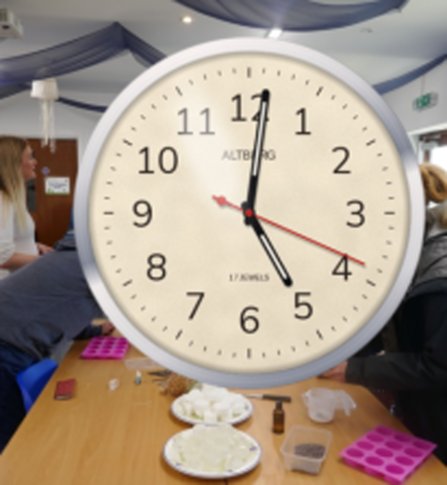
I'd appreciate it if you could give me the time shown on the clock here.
5:01:19
